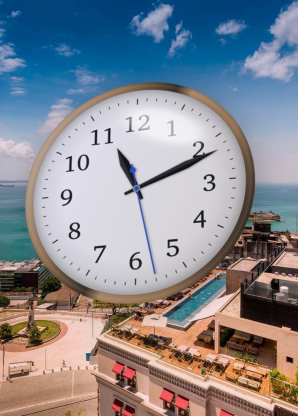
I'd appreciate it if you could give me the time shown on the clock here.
11:11:28
